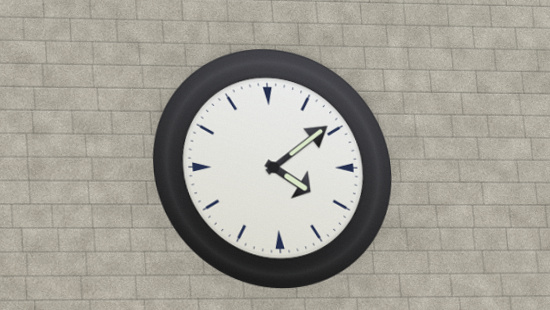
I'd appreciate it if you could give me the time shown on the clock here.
4:09
